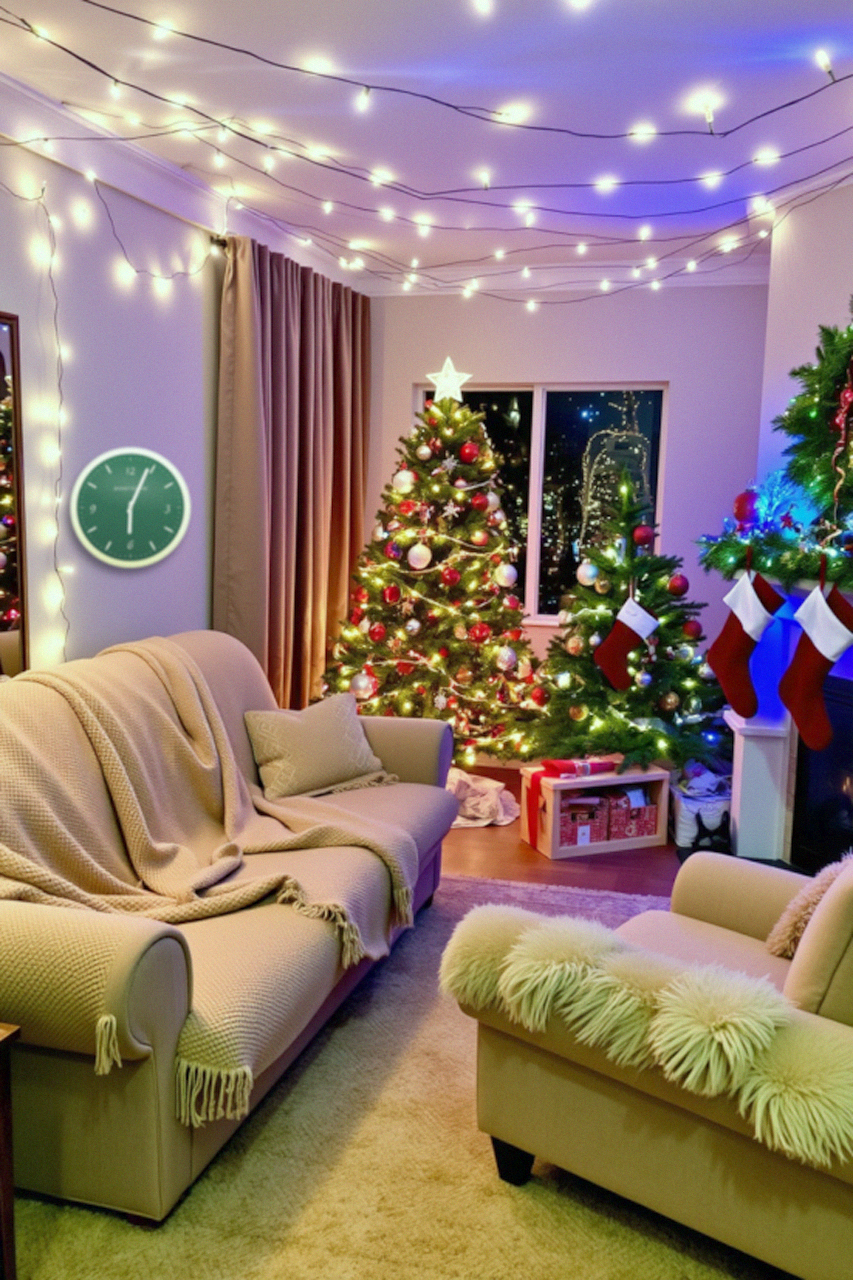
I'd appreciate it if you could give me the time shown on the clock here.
6:04
